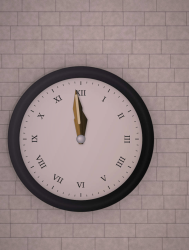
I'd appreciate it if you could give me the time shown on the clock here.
11:59
